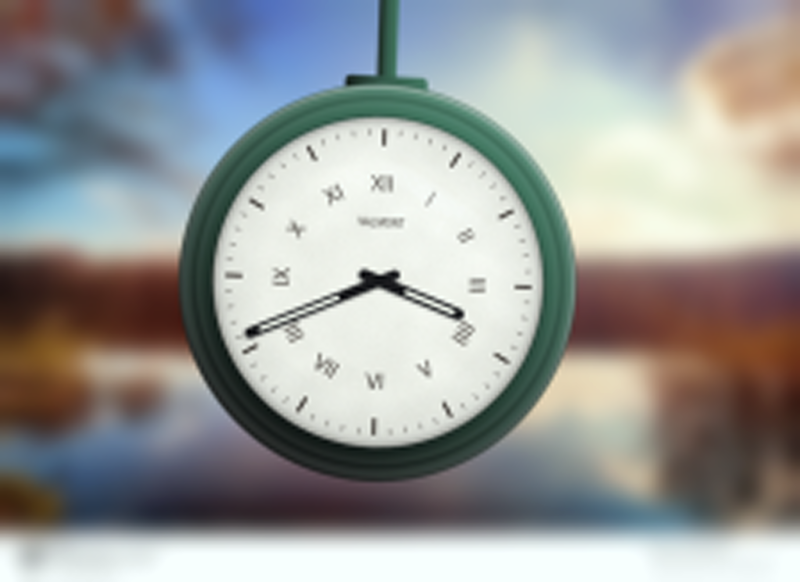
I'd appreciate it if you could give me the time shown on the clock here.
3:41
